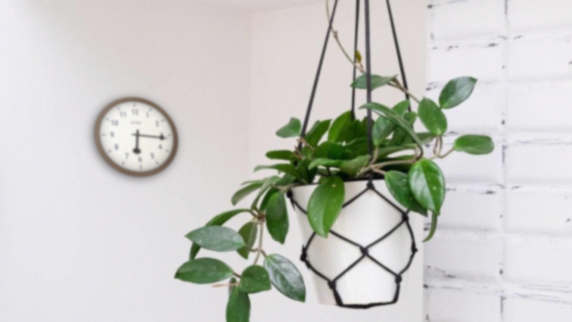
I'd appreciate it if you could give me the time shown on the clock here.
6:16
